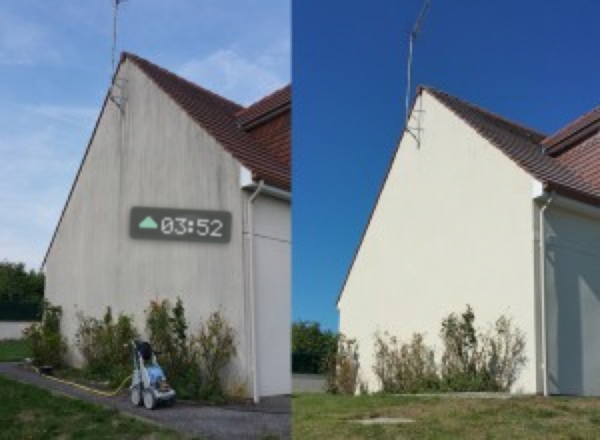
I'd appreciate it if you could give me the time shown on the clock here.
3:52
